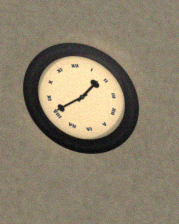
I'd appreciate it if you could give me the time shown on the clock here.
1:41
